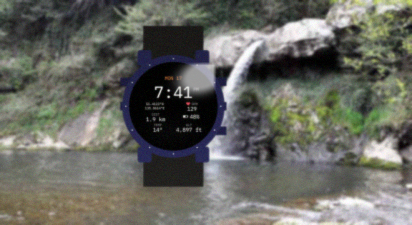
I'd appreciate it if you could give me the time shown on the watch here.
7:41
